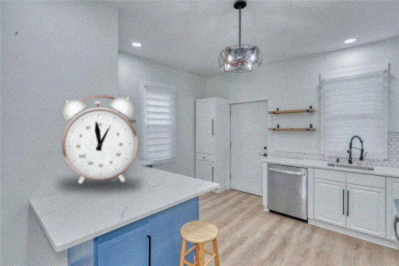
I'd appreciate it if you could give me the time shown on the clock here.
12:59
